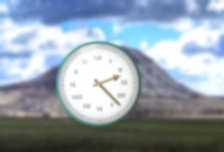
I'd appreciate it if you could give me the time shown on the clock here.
2:23
